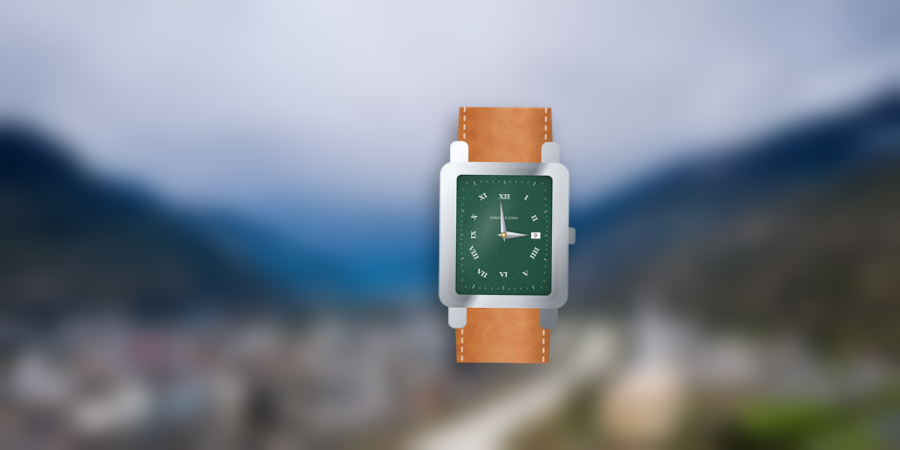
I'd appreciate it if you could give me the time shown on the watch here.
2:59
